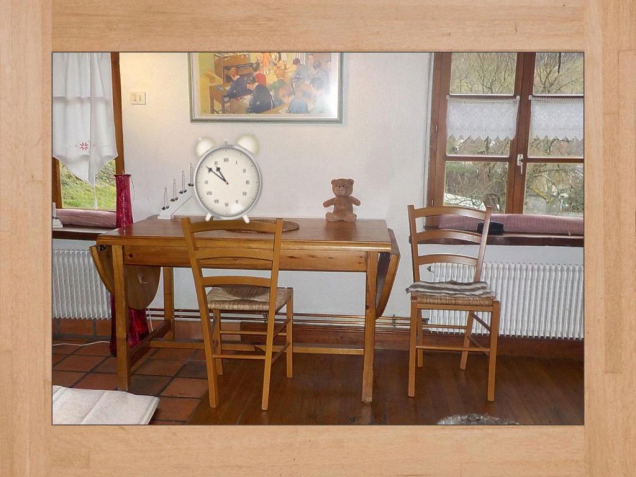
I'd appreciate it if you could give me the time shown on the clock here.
10:51
